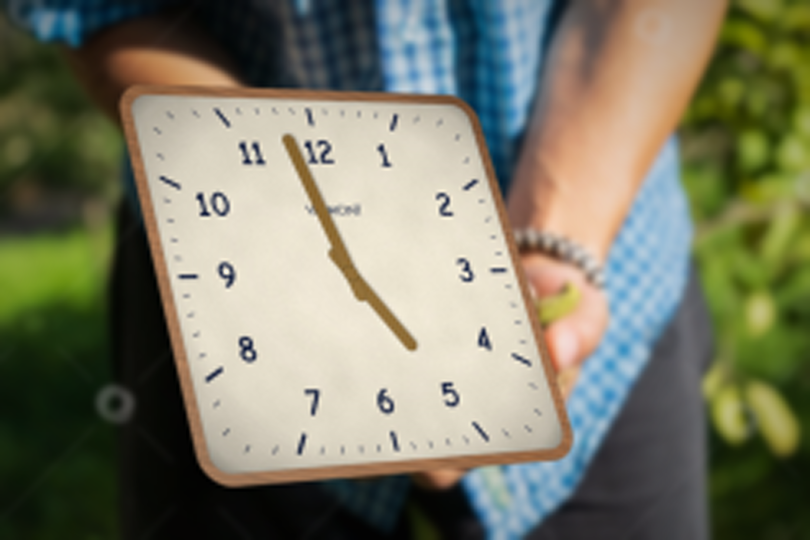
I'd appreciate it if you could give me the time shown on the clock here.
4:58
